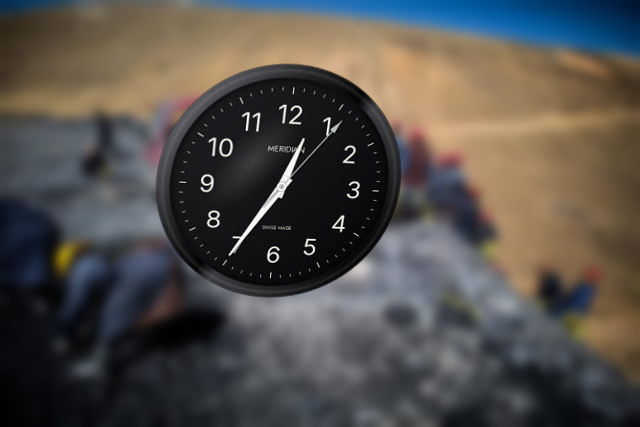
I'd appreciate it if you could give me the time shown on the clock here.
12:35:06
